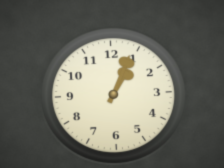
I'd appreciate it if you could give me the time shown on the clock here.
1:04
